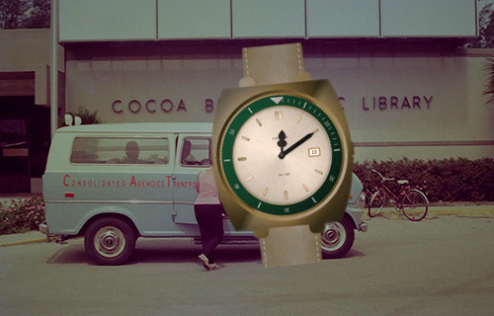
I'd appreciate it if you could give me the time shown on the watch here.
12:10
